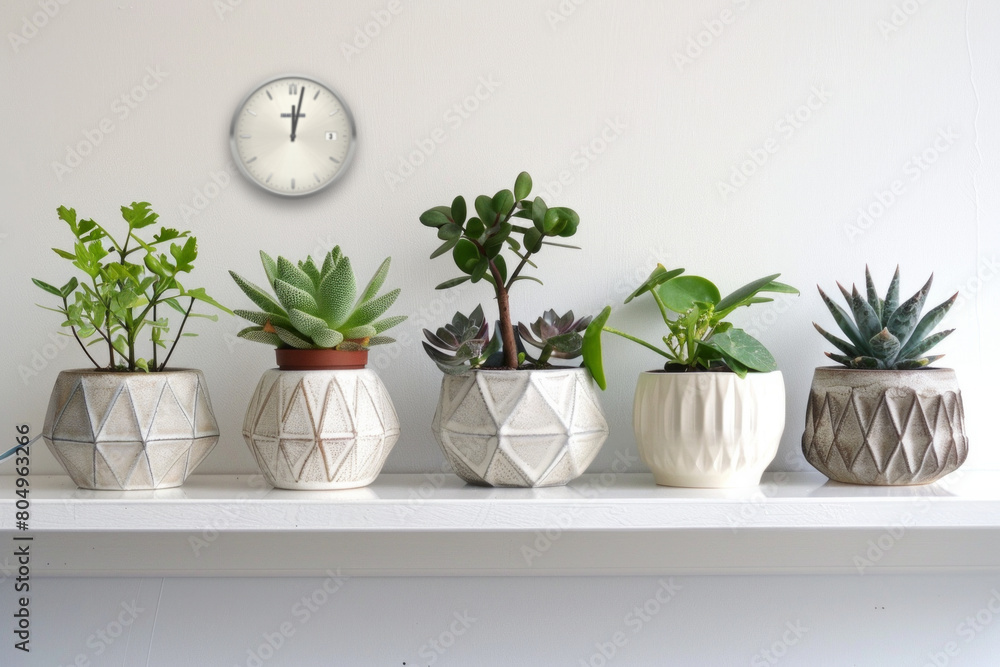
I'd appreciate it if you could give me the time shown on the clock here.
12:02
